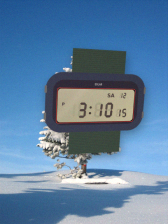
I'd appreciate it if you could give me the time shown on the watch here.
3:10:15
